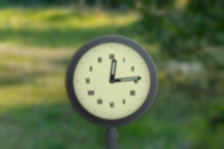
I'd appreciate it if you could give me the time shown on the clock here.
12:14
